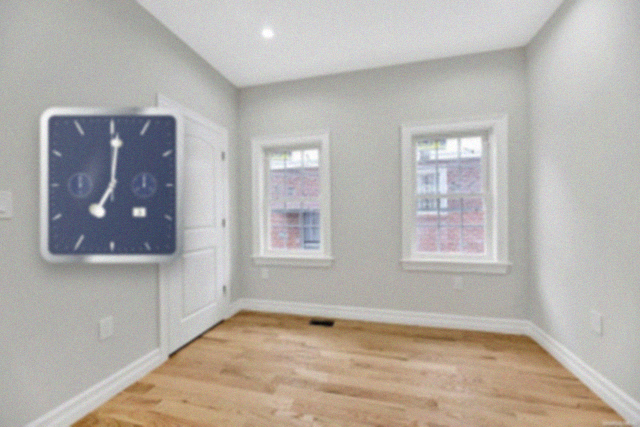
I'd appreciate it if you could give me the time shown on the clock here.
7:01
